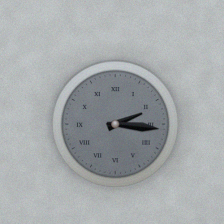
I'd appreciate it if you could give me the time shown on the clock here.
2:16
